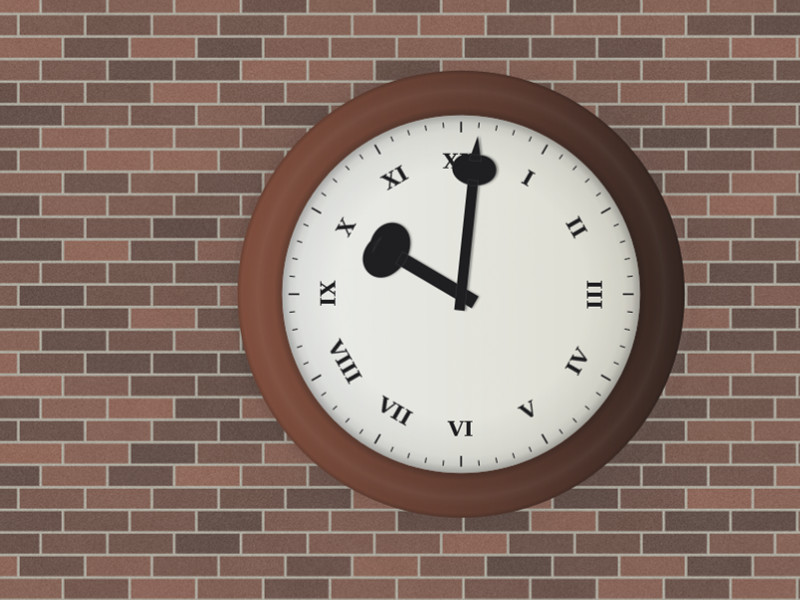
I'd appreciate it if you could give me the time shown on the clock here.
10:01
